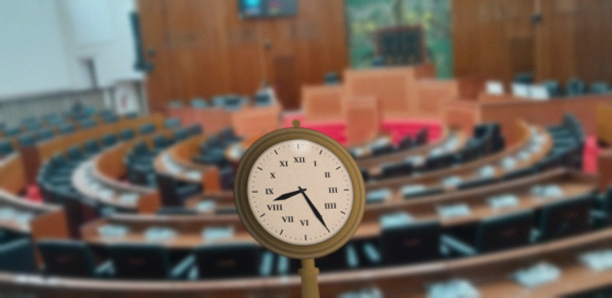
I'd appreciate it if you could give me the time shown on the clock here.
8:25
